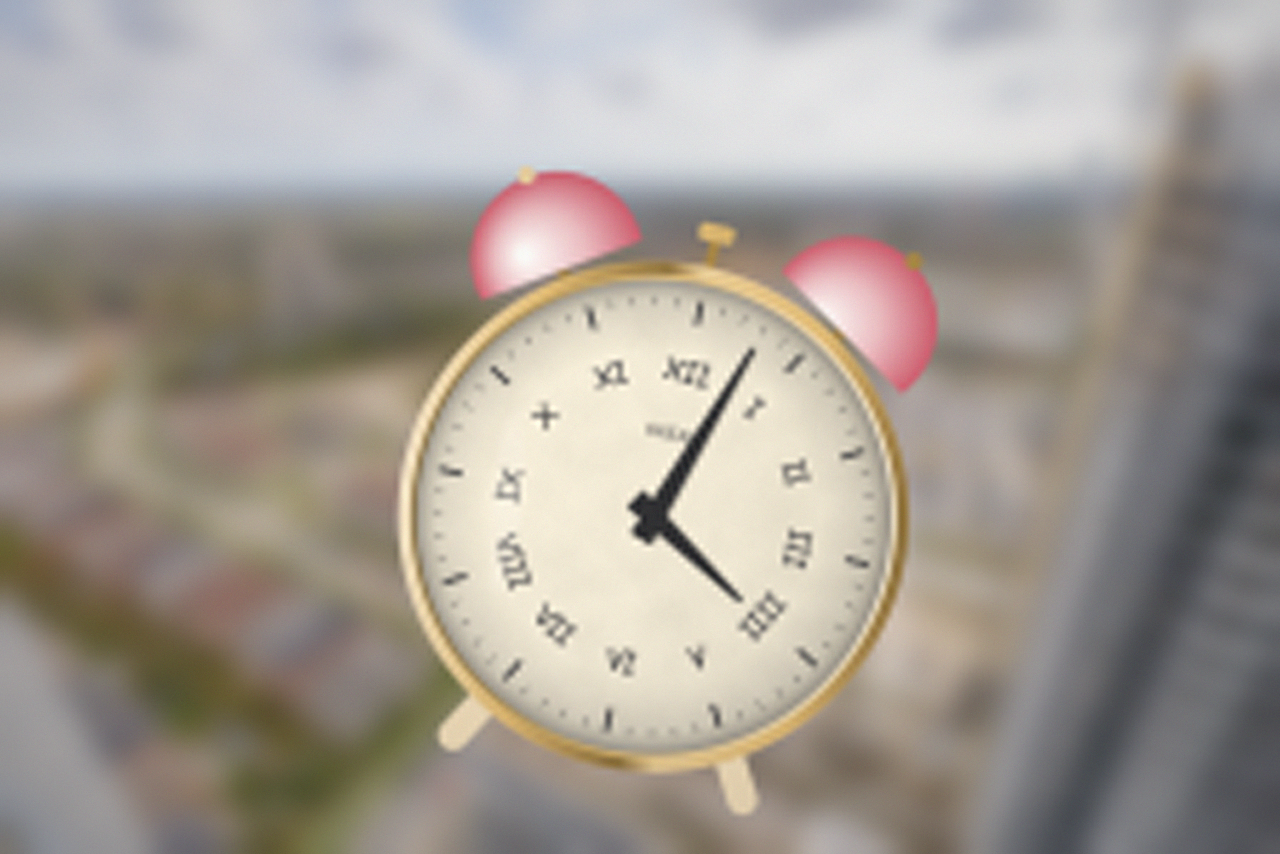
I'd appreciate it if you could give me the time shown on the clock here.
4:03
